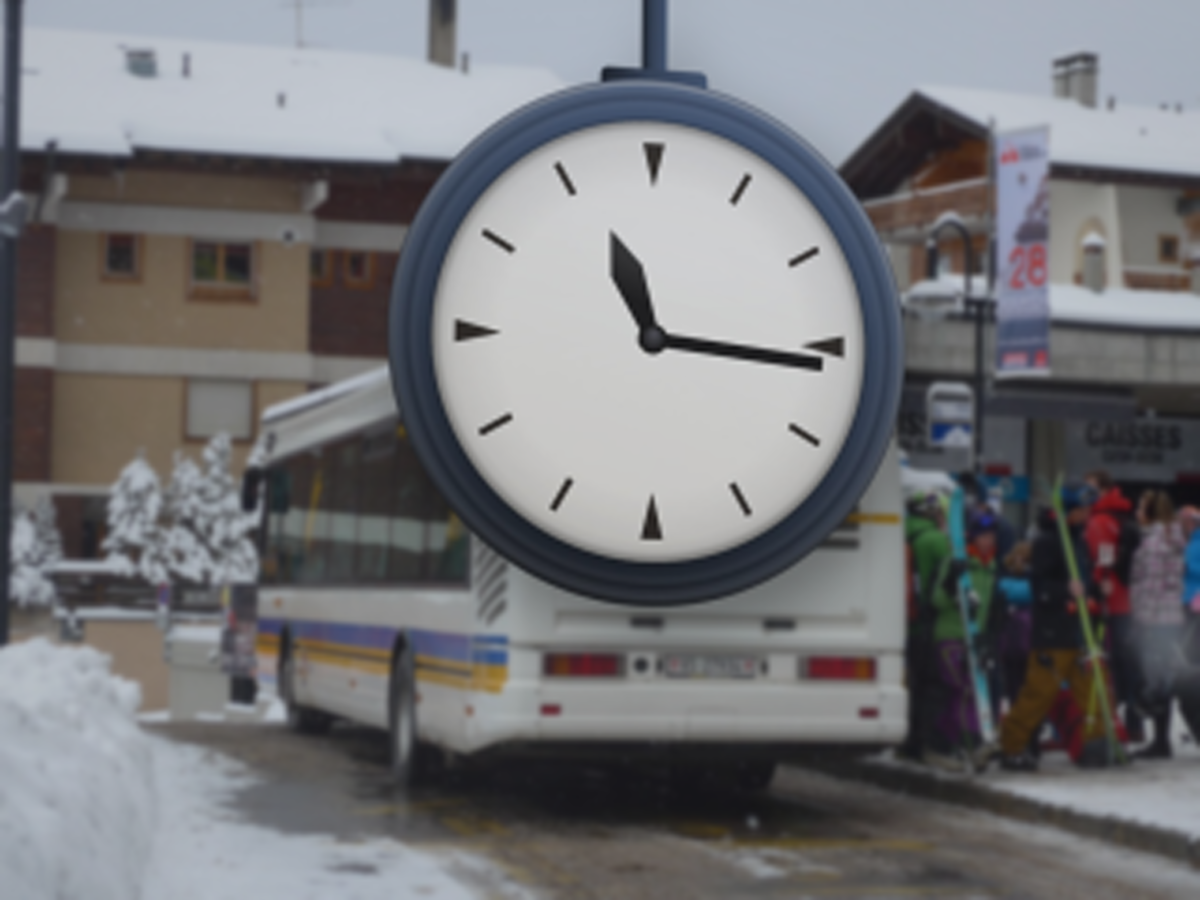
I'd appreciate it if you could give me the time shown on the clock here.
11:16
